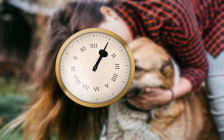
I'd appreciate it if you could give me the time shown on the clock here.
1:05
